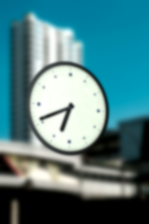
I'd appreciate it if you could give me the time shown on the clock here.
6:41
